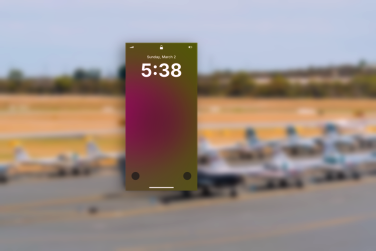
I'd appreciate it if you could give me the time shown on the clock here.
5:38
